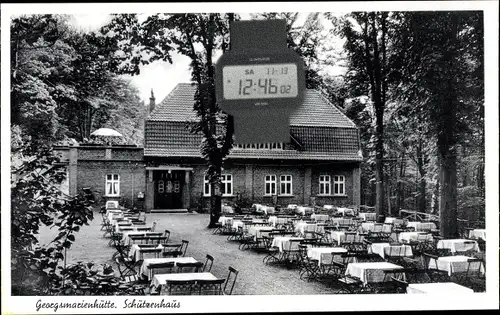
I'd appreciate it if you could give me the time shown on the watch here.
12:46
